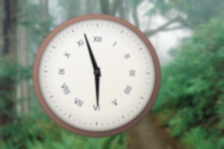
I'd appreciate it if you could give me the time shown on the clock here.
5:57
